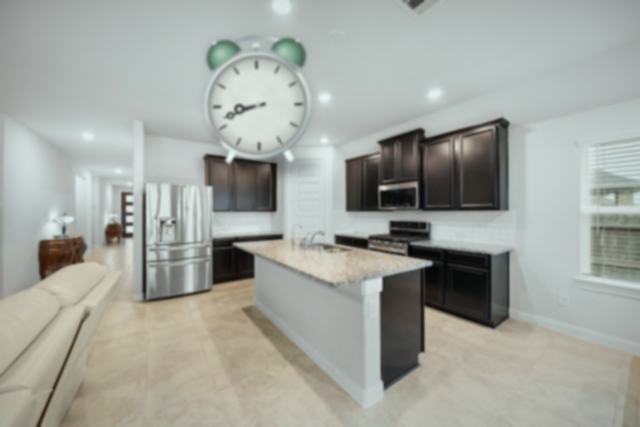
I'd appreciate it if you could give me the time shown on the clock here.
8:42
